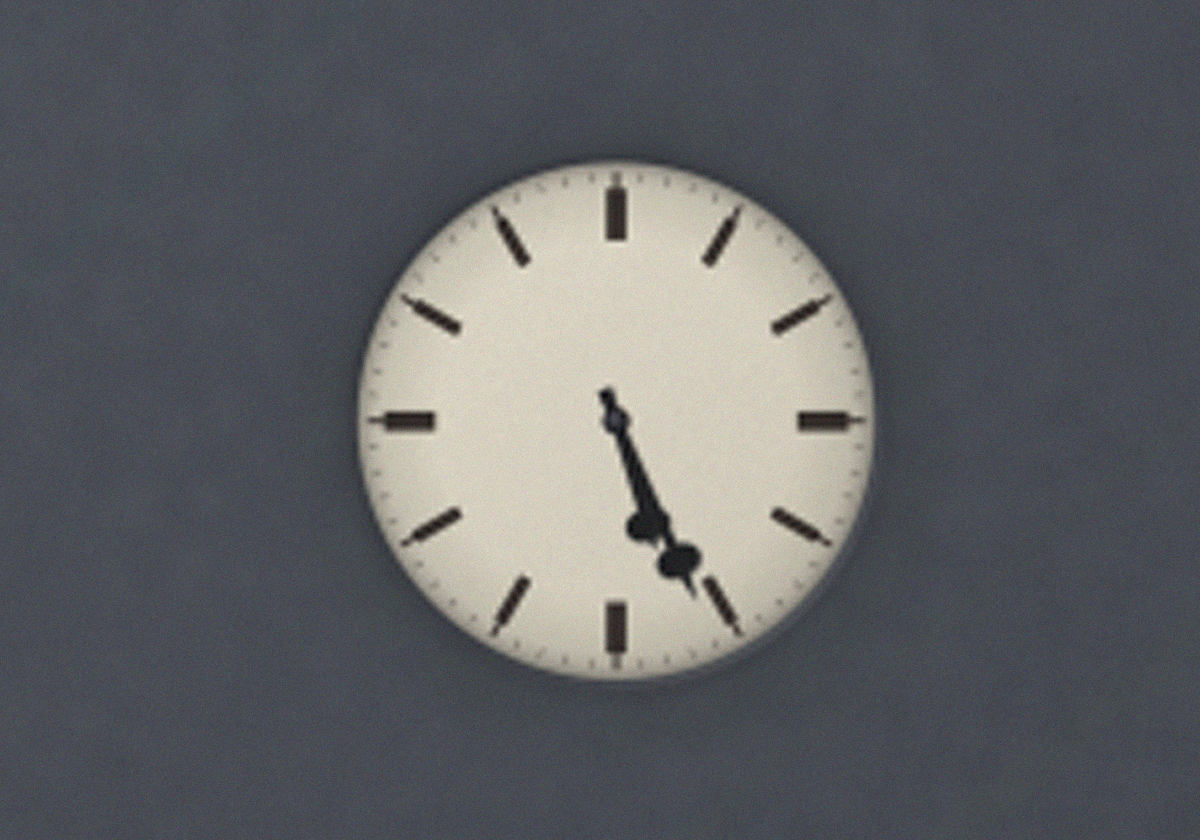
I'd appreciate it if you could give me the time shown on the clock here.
5:26
